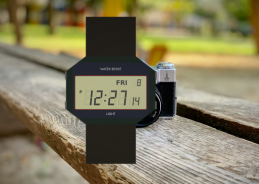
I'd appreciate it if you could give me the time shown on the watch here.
12:27:14
